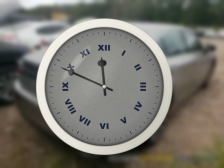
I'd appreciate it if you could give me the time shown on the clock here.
11:49
